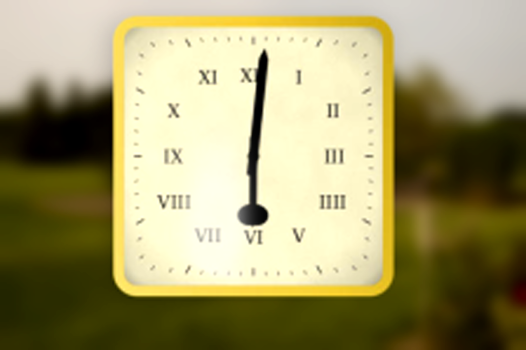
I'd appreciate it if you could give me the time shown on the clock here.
6:01
